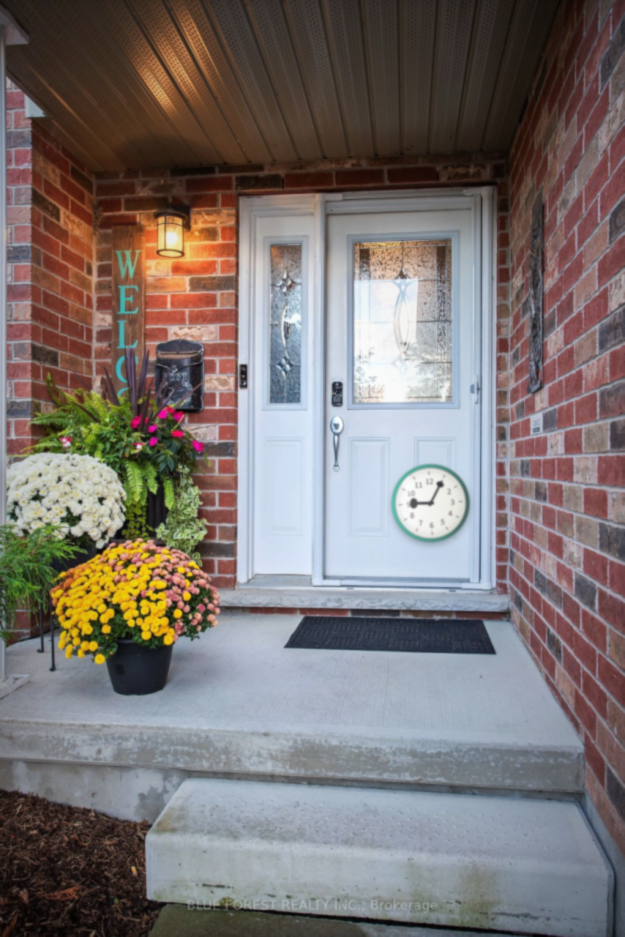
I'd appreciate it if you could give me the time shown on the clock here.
9:05
